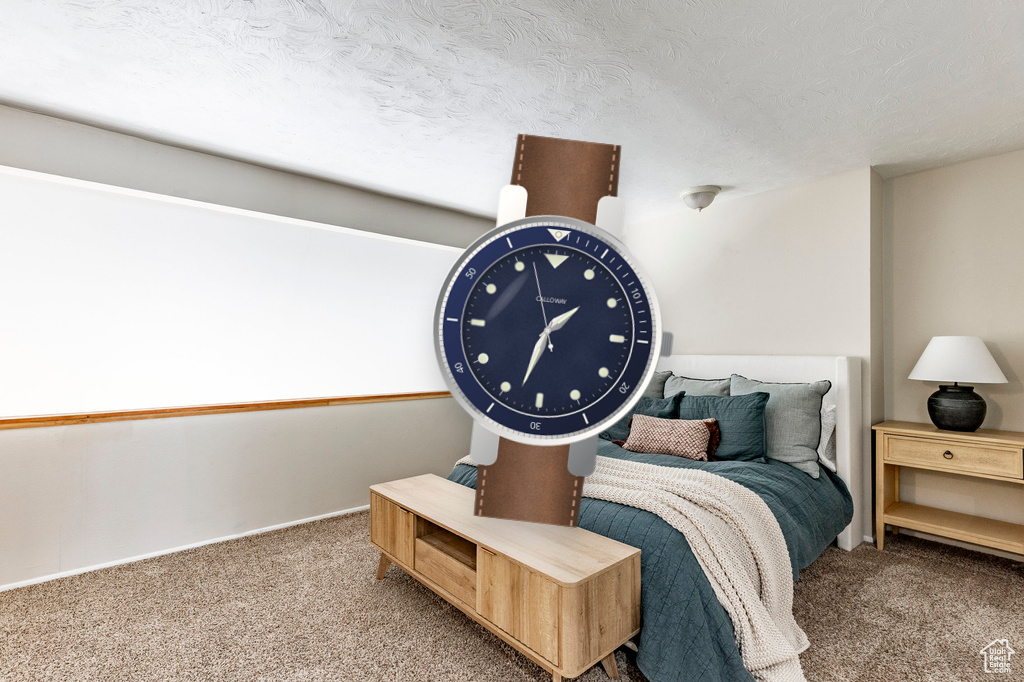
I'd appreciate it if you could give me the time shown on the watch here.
1:32:57
